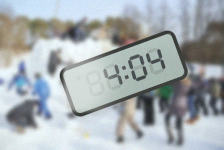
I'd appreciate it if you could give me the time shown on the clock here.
4:04
